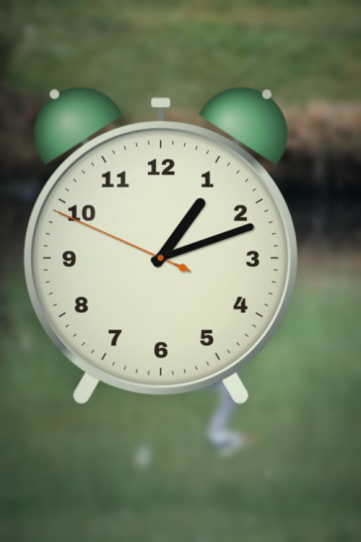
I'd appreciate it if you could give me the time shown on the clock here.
1:11:49
